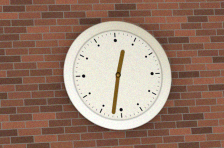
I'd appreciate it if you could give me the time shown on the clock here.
12:32
